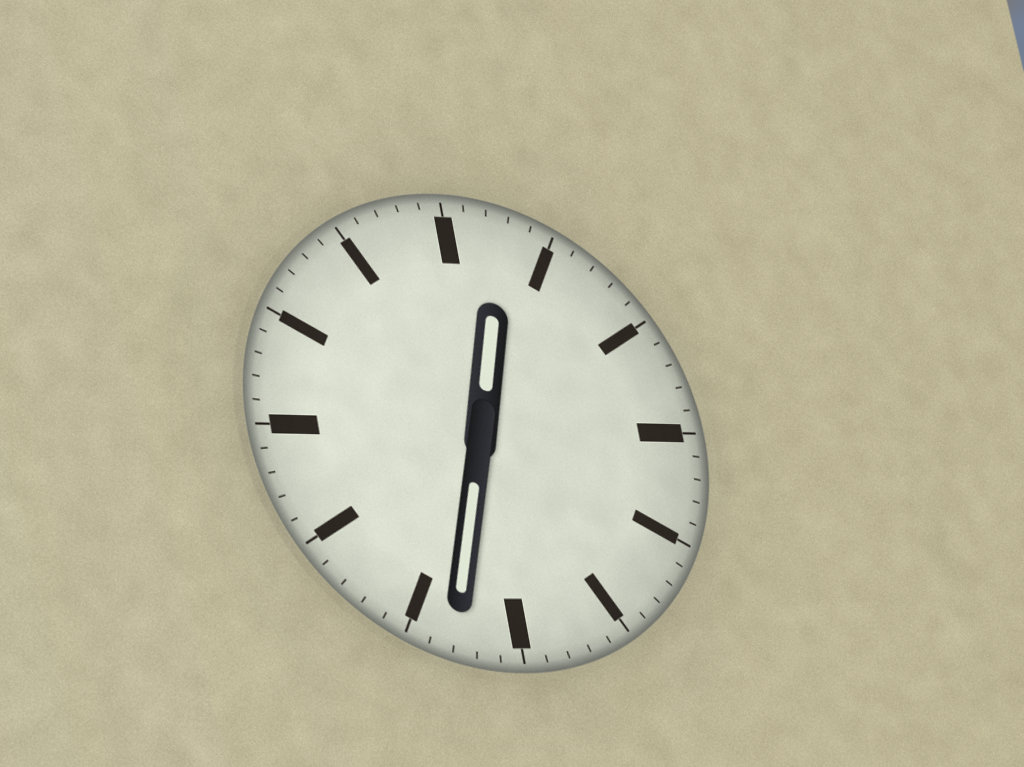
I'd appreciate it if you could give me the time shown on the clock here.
12:33
